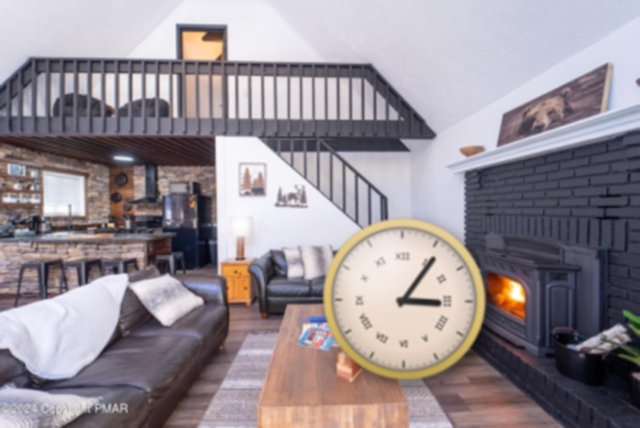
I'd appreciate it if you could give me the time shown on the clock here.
3:06
